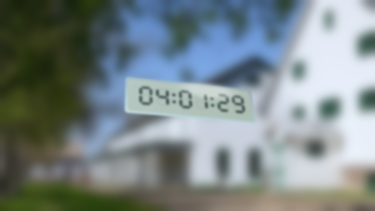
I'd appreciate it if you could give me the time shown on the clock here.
4:01:29
